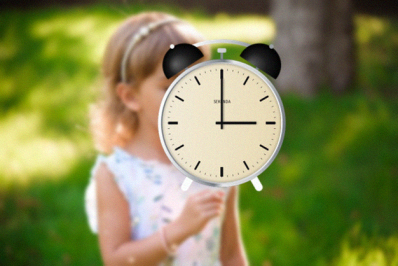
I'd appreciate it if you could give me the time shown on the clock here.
3:00
